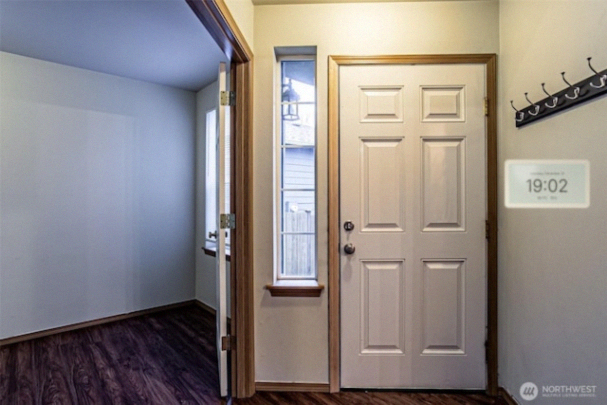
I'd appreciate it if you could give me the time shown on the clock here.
19:02
